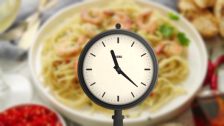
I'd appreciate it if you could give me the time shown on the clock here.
11:22
